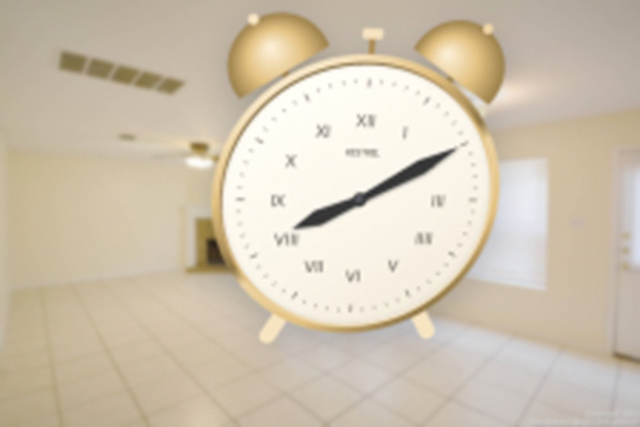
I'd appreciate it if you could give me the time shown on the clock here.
8:10
